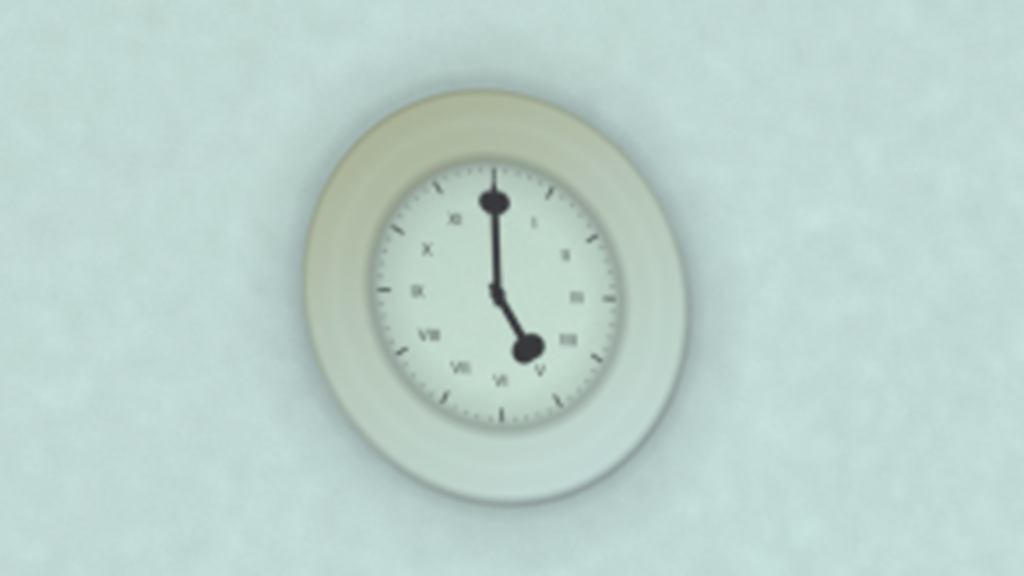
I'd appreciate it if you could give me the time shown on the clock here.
5:00
